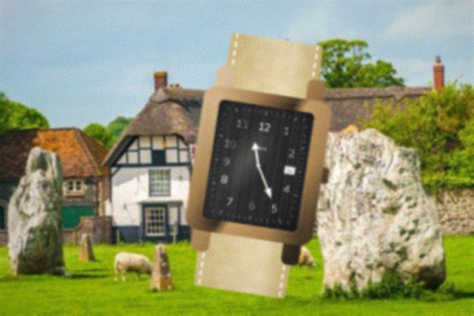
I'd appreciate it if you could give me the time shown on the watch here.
11:25
